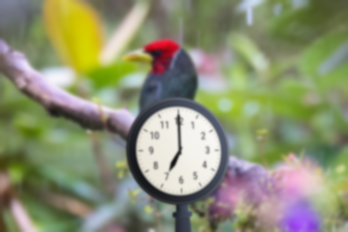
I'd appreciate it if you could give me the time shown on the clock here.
7:00
